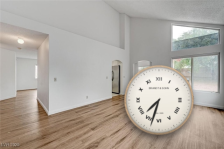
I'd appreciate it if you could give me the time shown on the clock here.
7:33
